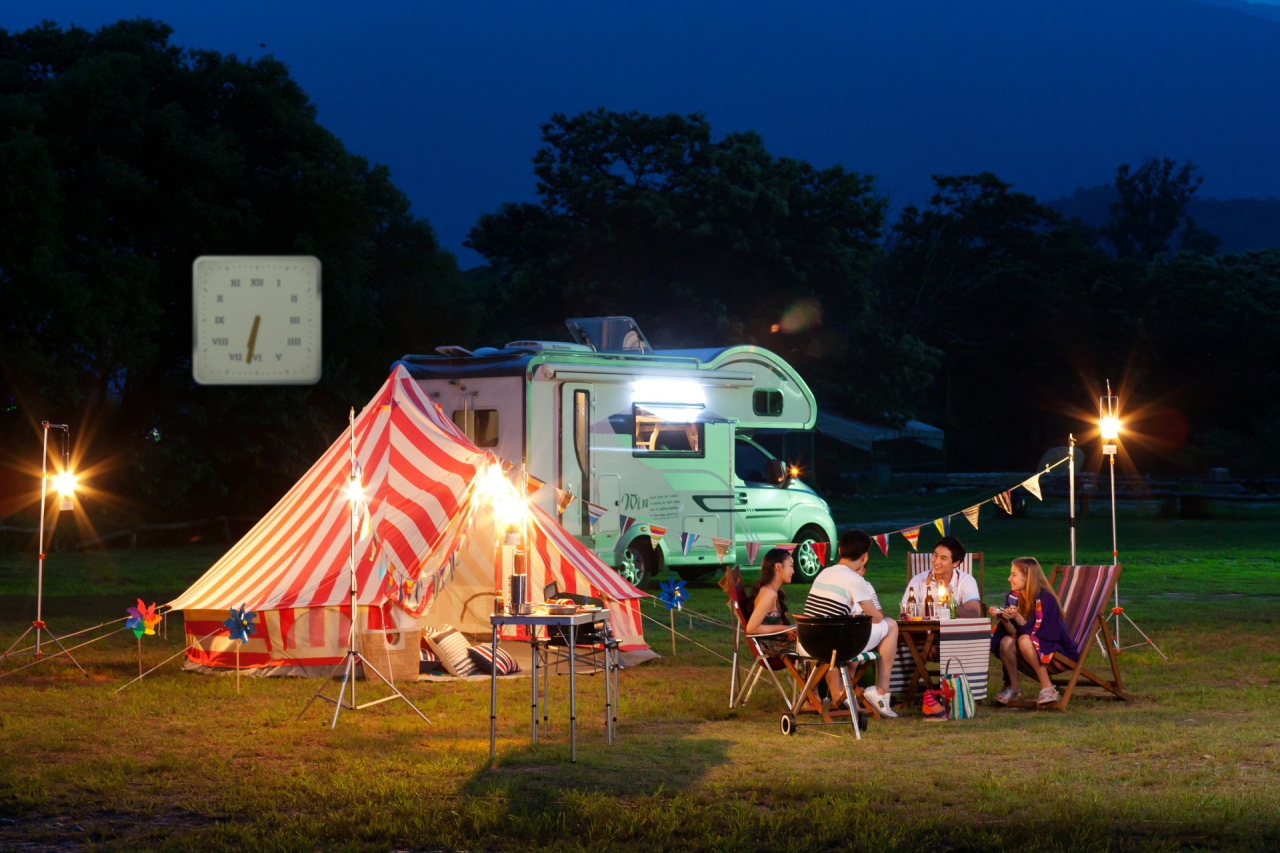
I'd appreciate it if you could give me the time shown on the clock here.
6:32
